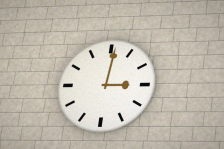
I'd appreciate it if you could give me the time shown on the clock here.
3:01
